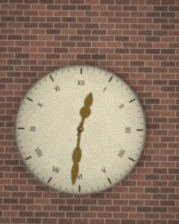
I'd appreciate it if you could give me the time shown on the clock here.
12:31
